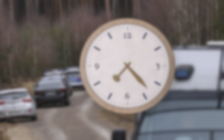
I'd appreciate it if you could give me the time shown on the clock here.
7:23
